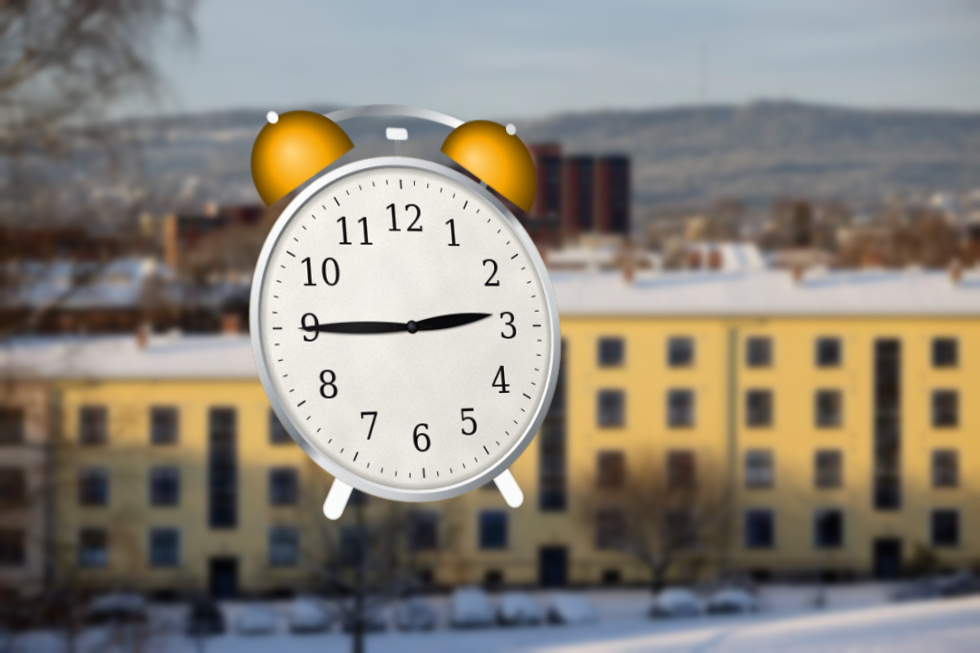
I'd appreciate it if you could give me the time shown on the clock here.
2:45
